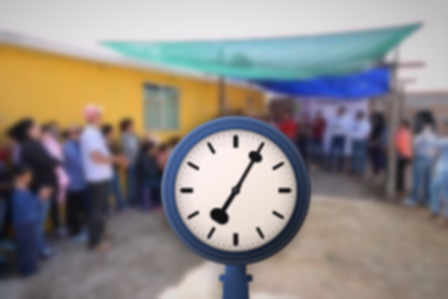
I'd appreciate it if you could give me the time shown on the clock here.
7:05
